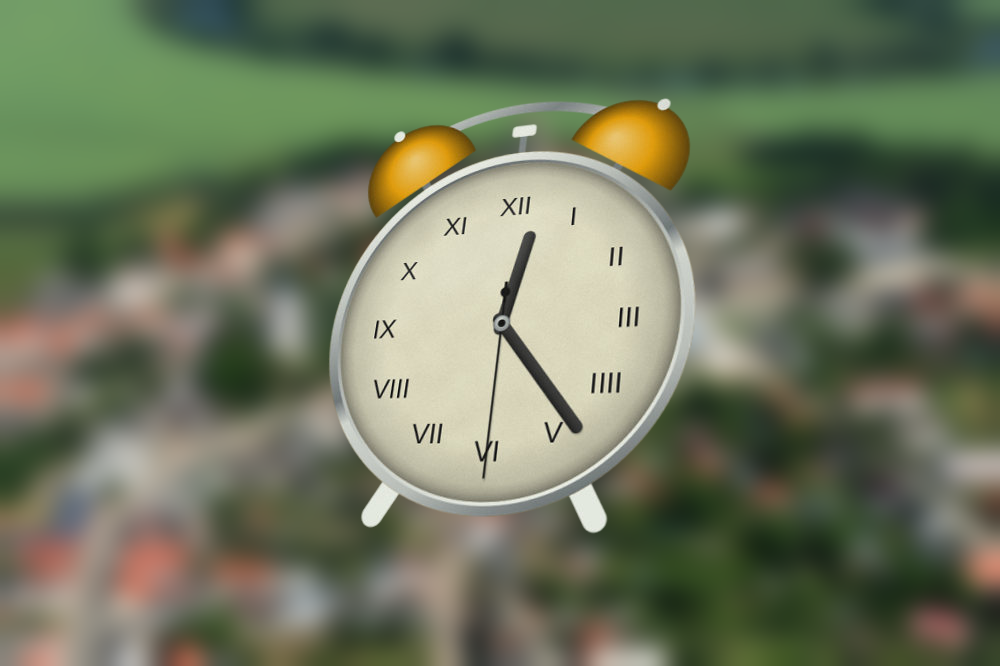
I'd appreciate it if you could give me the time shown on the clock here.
12:23:30
